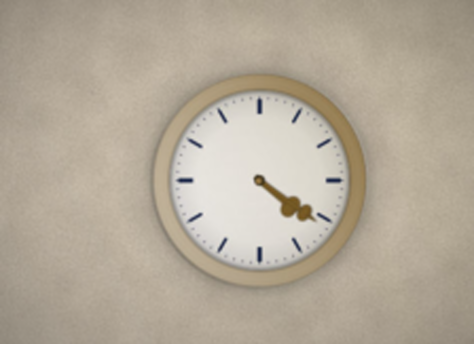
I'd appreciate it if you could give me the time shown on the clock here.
4:21
